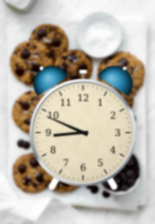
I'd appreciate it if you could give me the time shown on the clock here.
8:49
